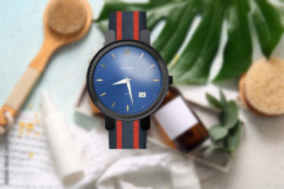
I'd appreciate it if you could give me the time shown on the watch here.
8:28
